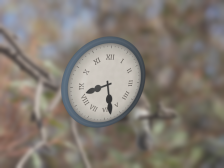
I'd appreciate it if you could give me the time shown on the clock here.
8:28
